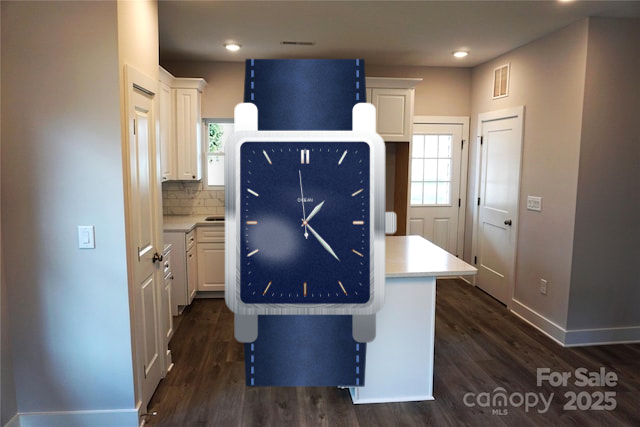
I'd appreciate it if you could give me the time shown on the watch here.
1:22:59
